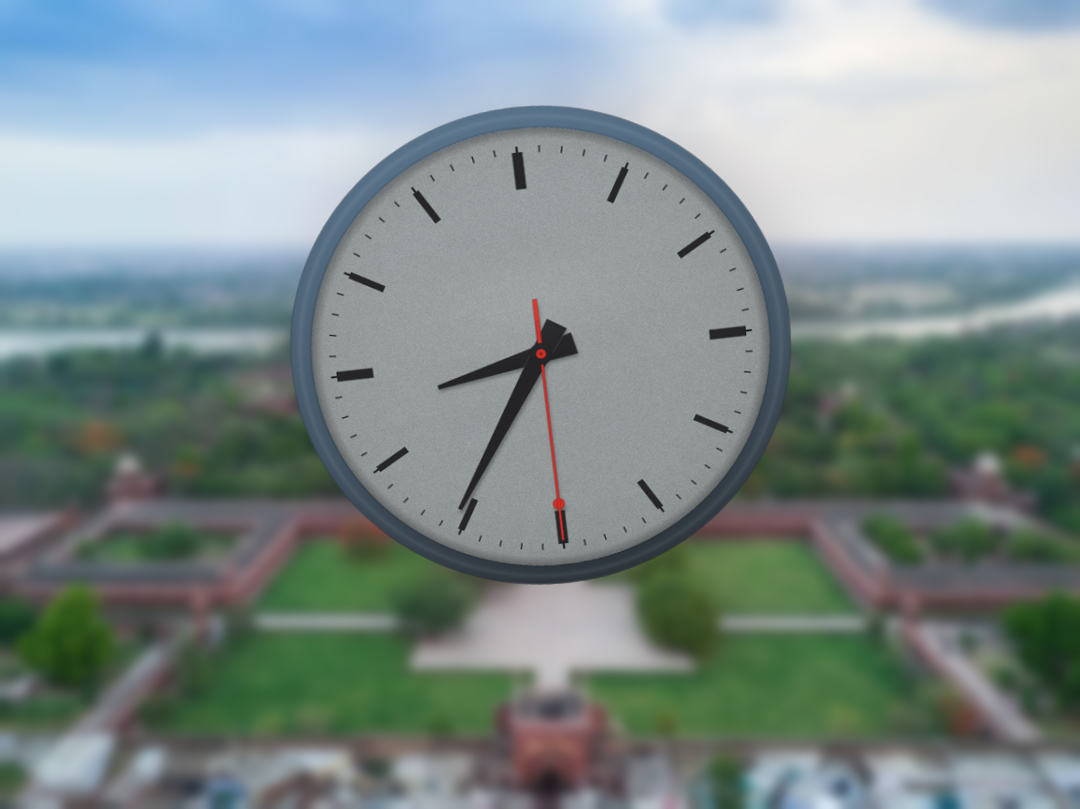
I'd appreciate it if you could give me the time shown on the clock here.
8:35:30
